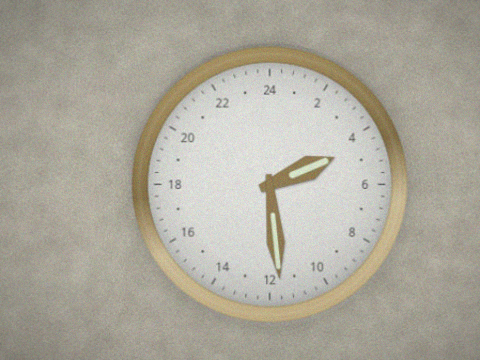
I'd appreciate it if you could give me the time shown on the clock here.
4:29
